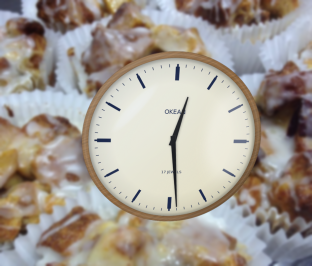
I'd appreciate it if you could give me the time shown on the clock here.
12:29
